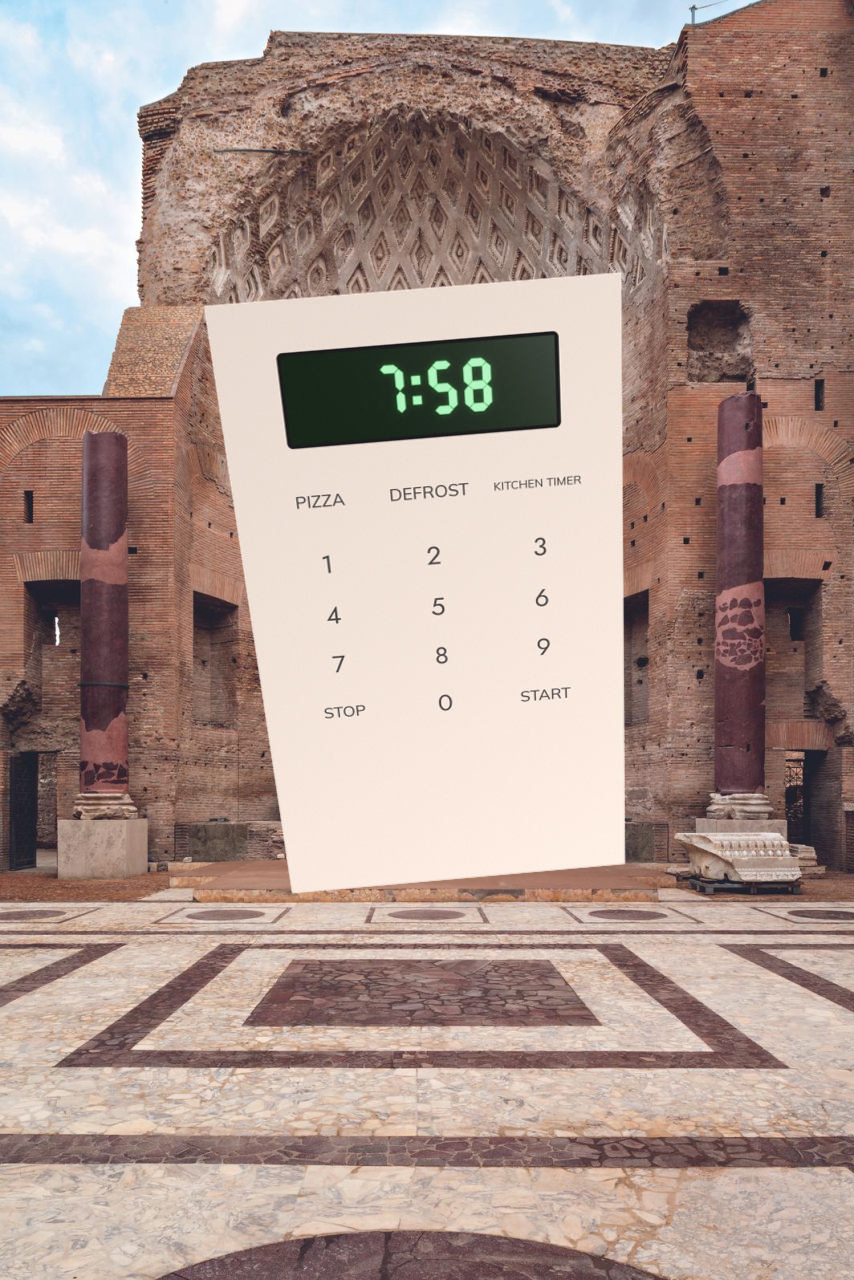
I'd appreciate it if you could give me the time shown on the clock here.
7:58
